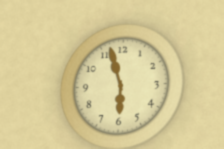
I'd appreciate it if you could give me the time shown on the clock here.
5:57
